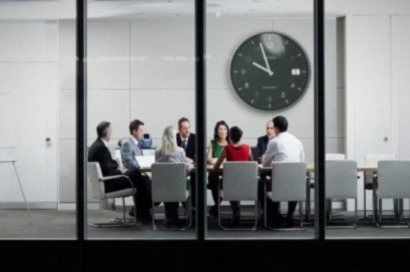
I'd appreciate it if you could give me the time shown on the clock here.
9:57
